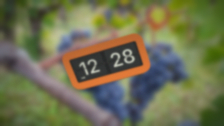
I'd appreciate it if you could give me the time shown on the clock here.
12:28
